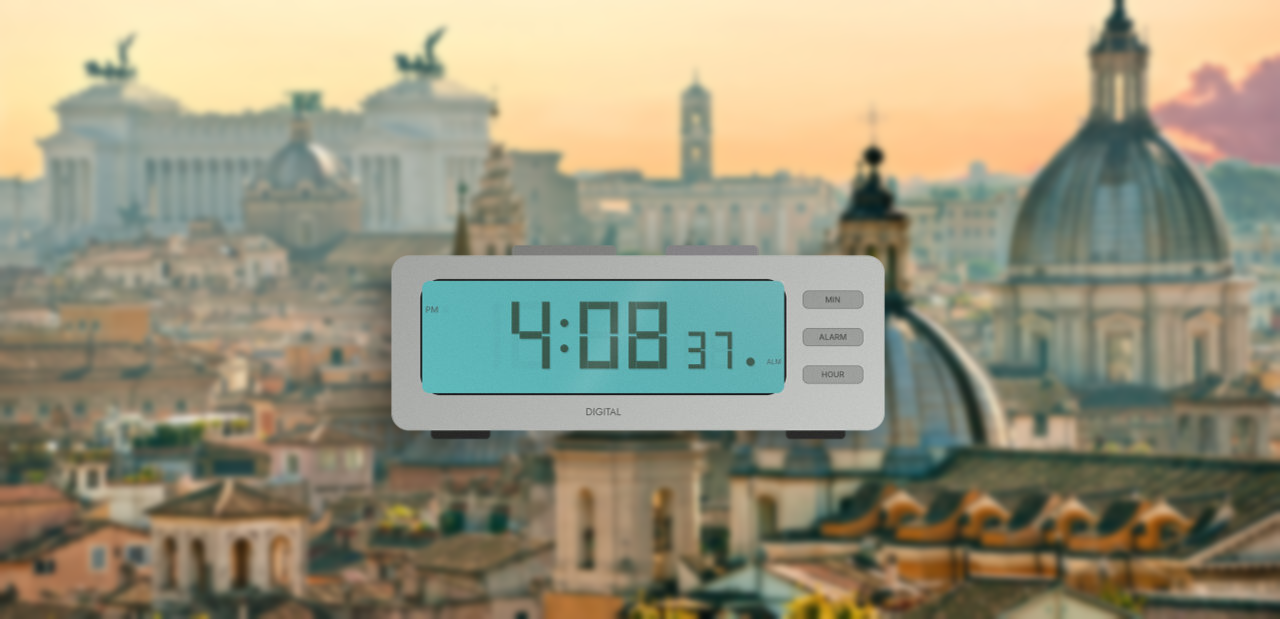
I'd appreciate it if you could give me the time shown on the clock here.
4:08:37
